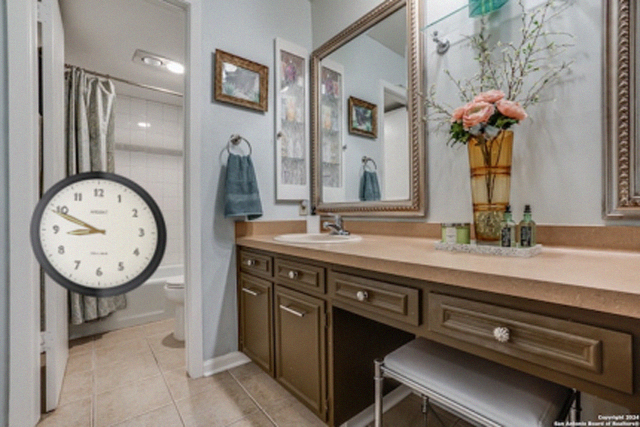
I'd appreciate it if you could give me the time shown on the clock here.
8:49
